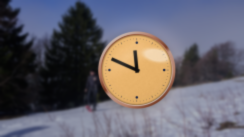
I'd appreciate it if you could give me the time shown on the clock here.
11:49
